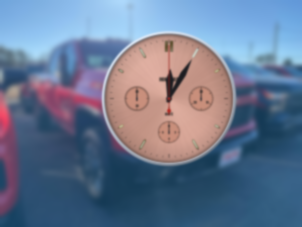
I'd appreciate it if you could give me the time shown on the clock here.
12:05
